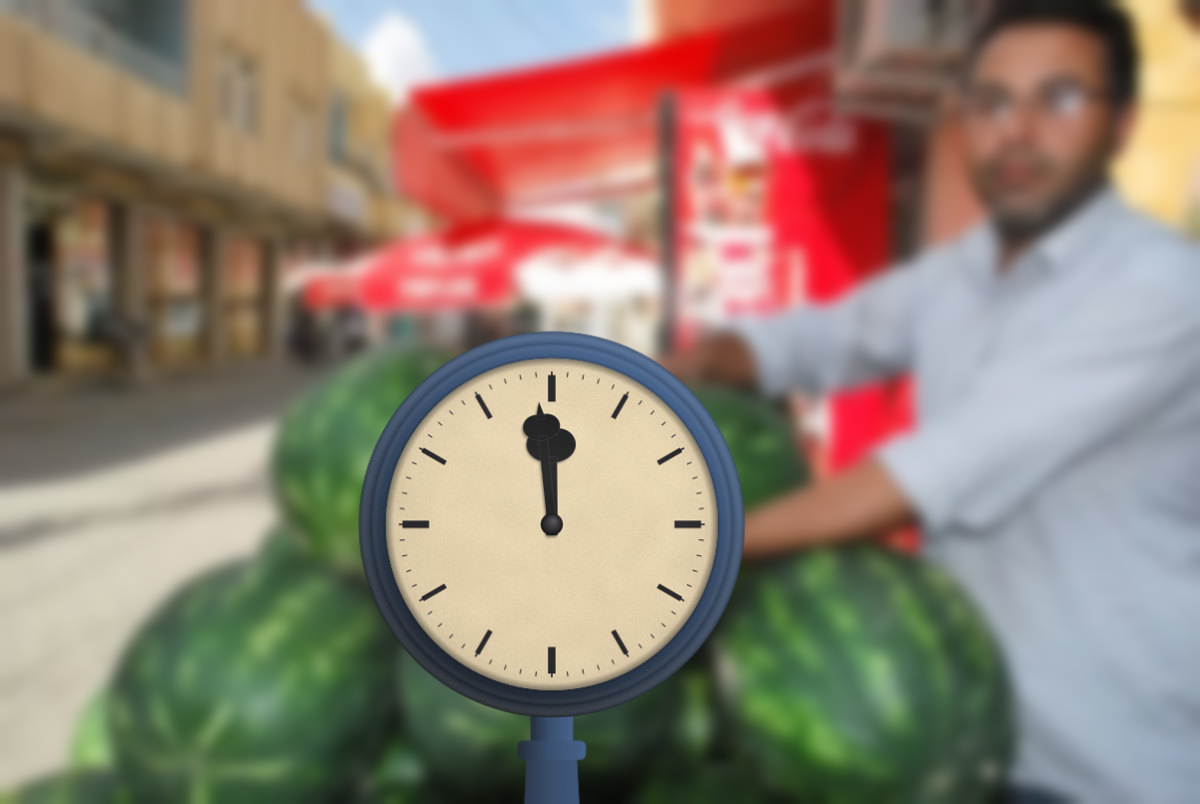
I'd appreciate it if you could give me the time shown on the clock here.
11:59
